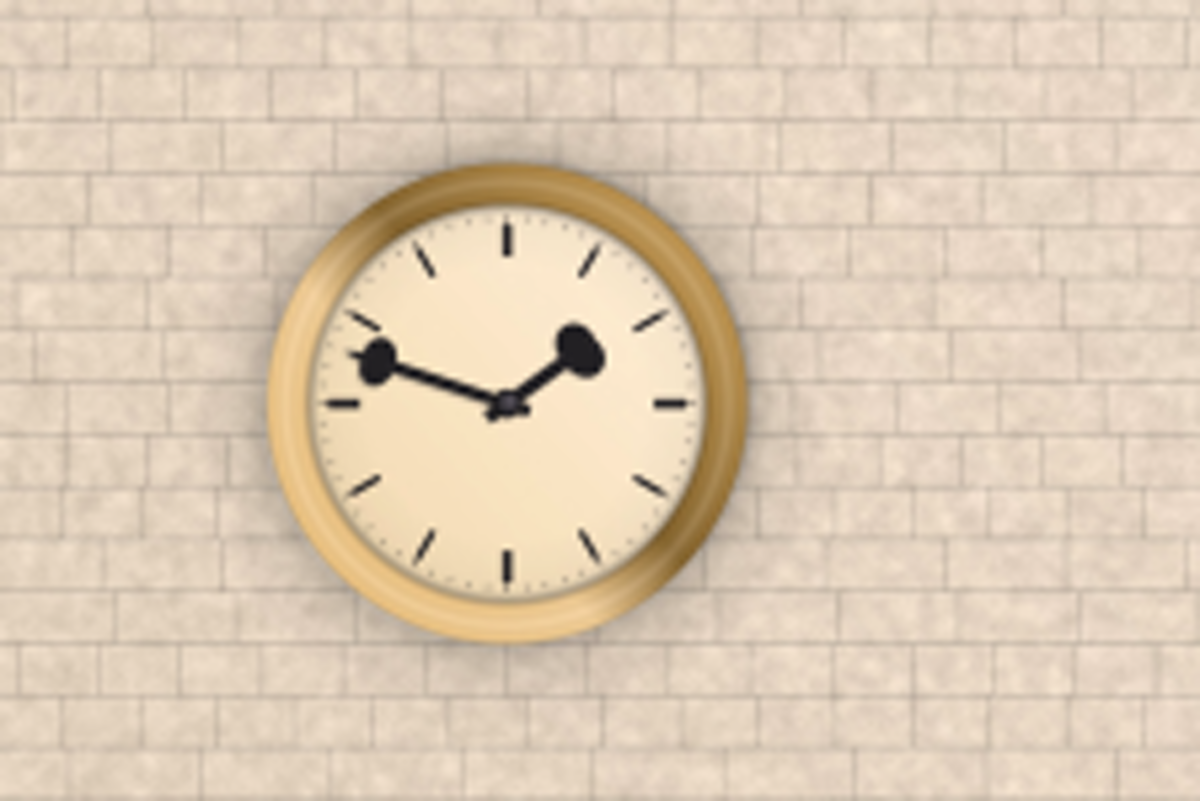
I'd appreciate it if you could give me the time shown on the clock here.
1:48
